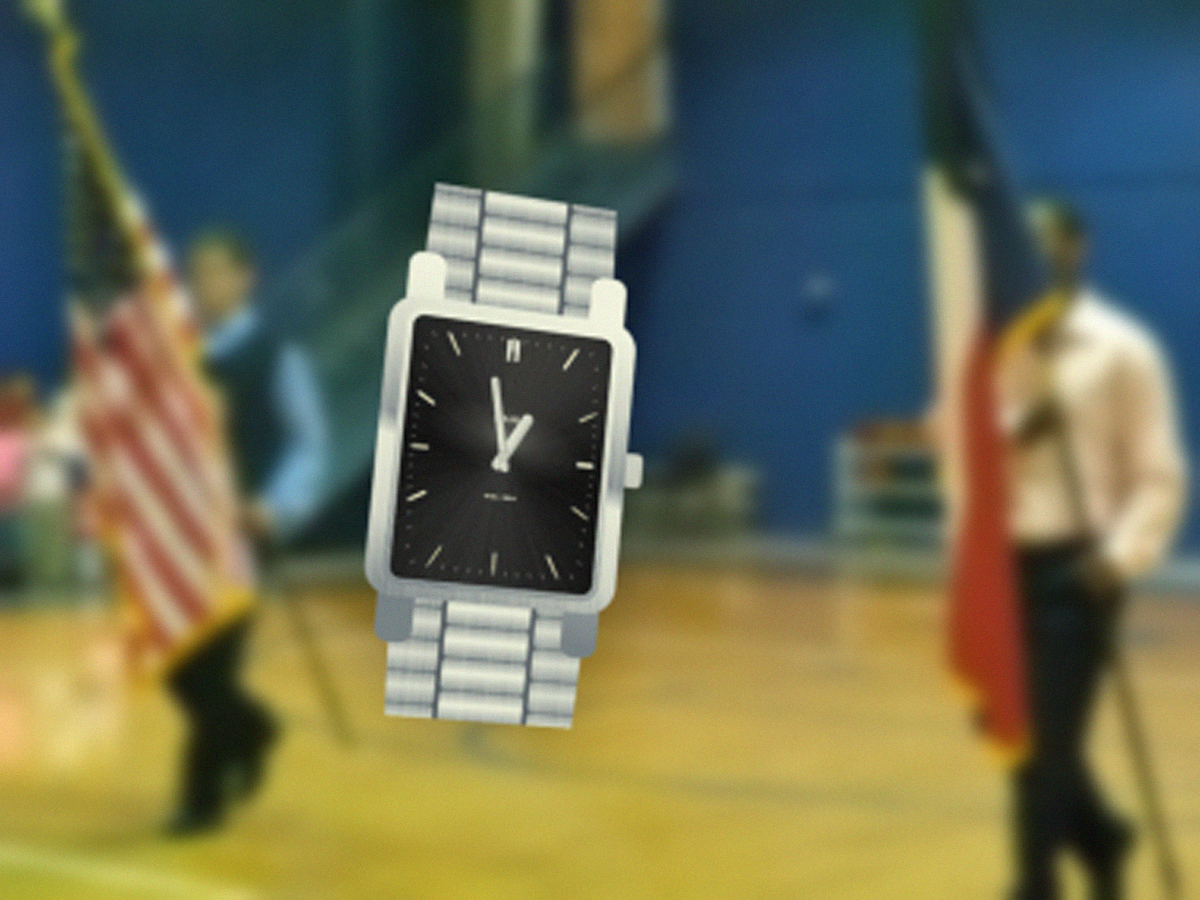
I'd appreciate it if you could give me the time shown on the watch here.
12:58
